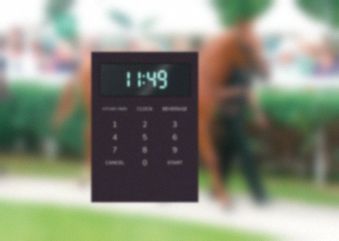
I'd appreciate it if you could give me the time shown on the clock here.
11:49
